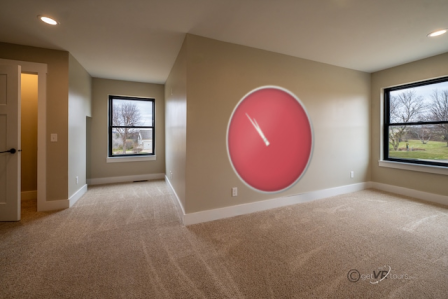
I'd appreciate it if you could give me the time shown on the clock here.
10:53
